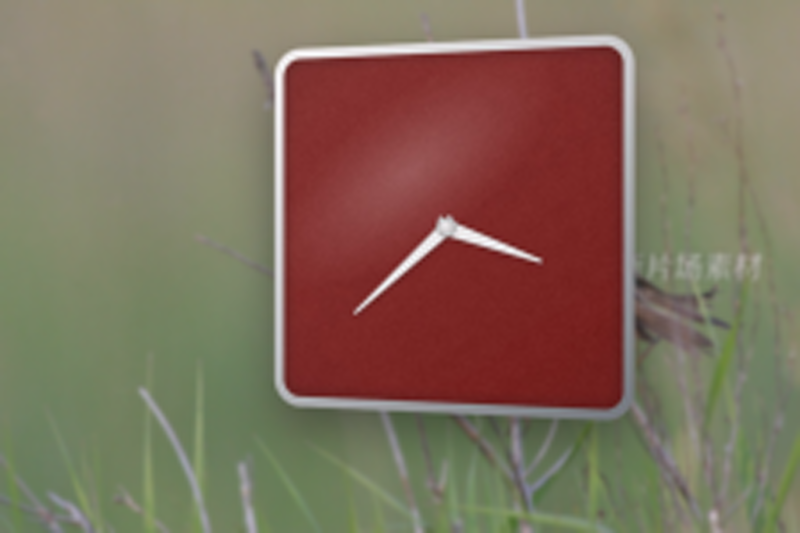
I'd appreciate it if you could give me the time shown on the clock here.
3:38
